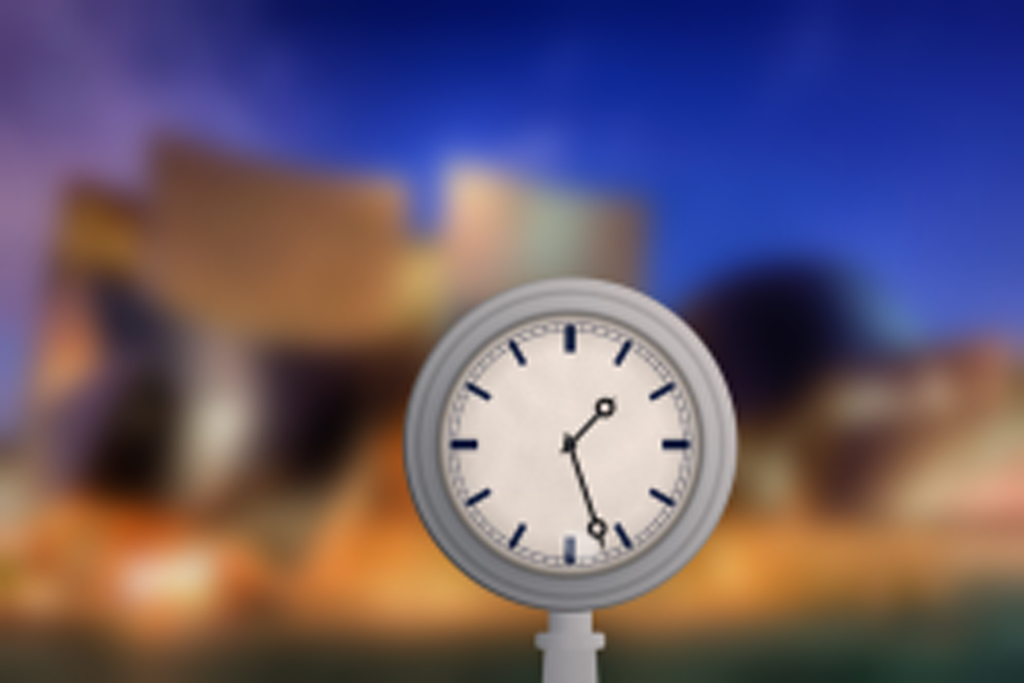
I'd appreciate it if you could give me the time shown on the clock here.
1:27
